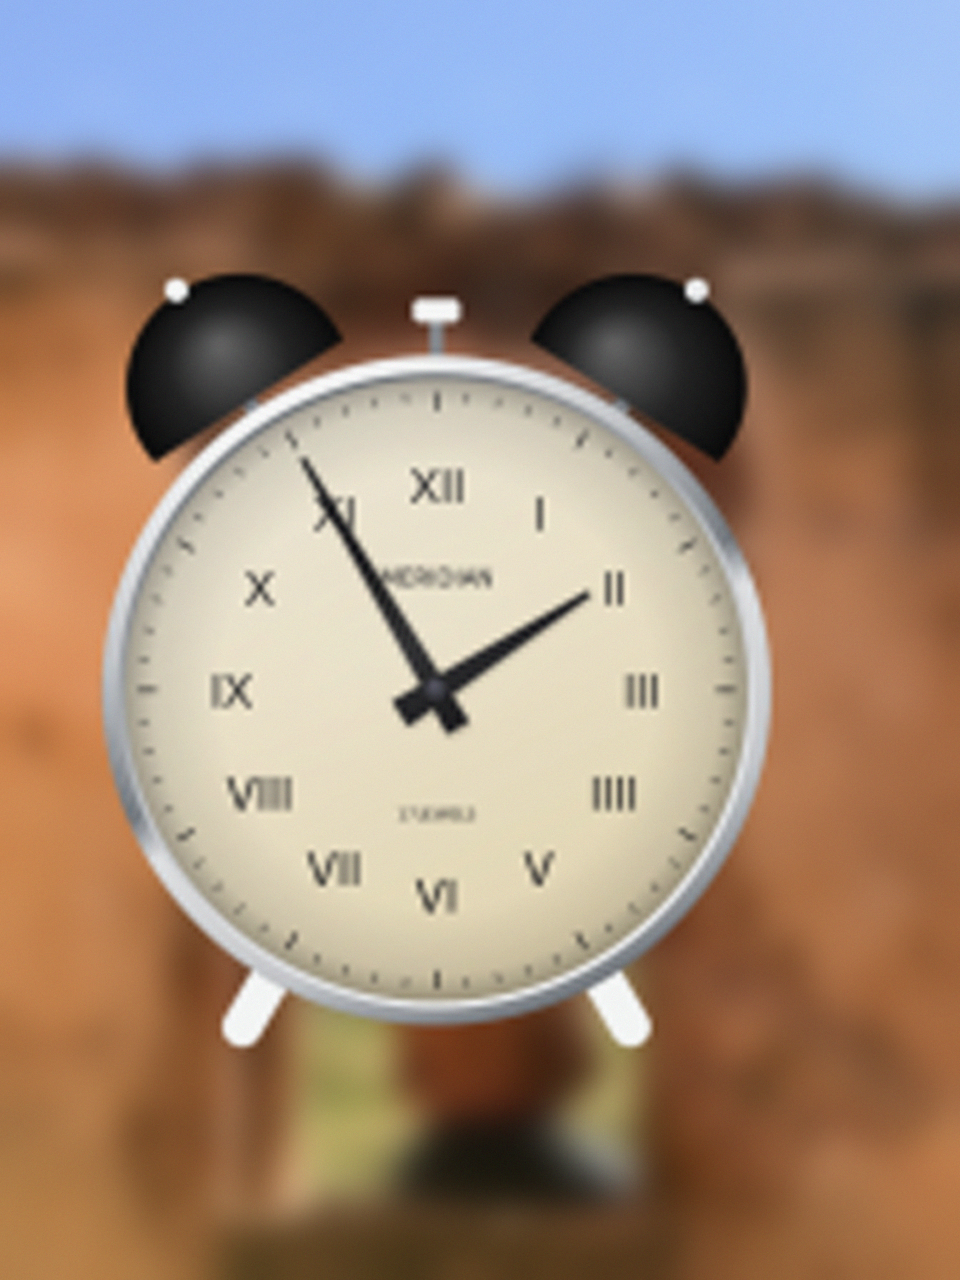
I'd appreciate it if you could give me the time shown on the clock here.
1:55
